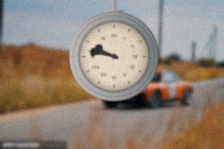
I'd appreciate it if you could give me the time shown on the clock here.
9:47
